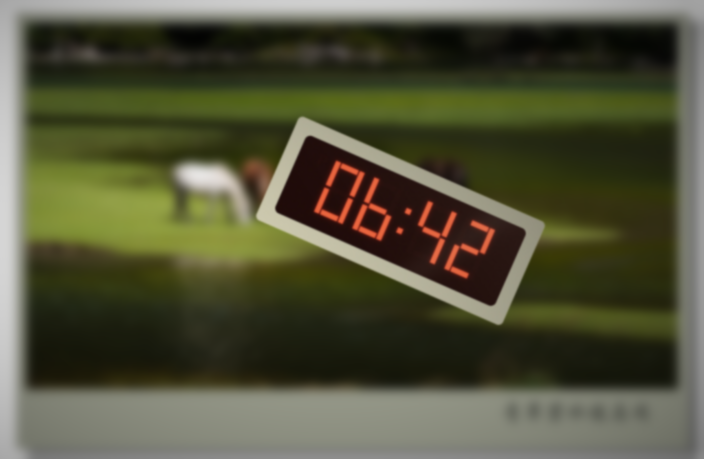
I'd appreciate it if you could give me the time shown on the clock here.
6:42
